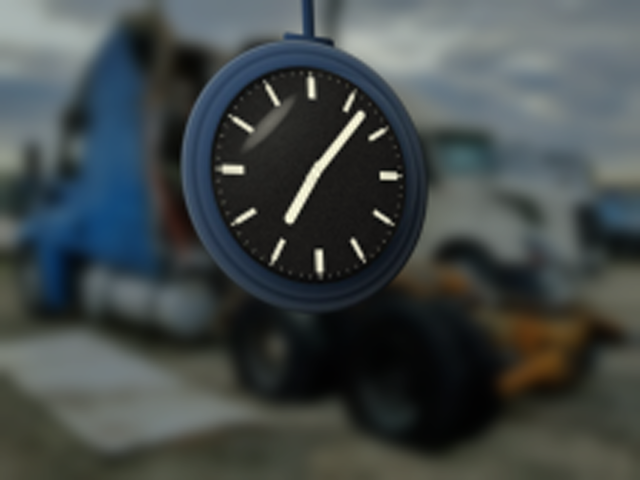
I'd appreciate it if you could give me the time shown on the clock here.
7:07
